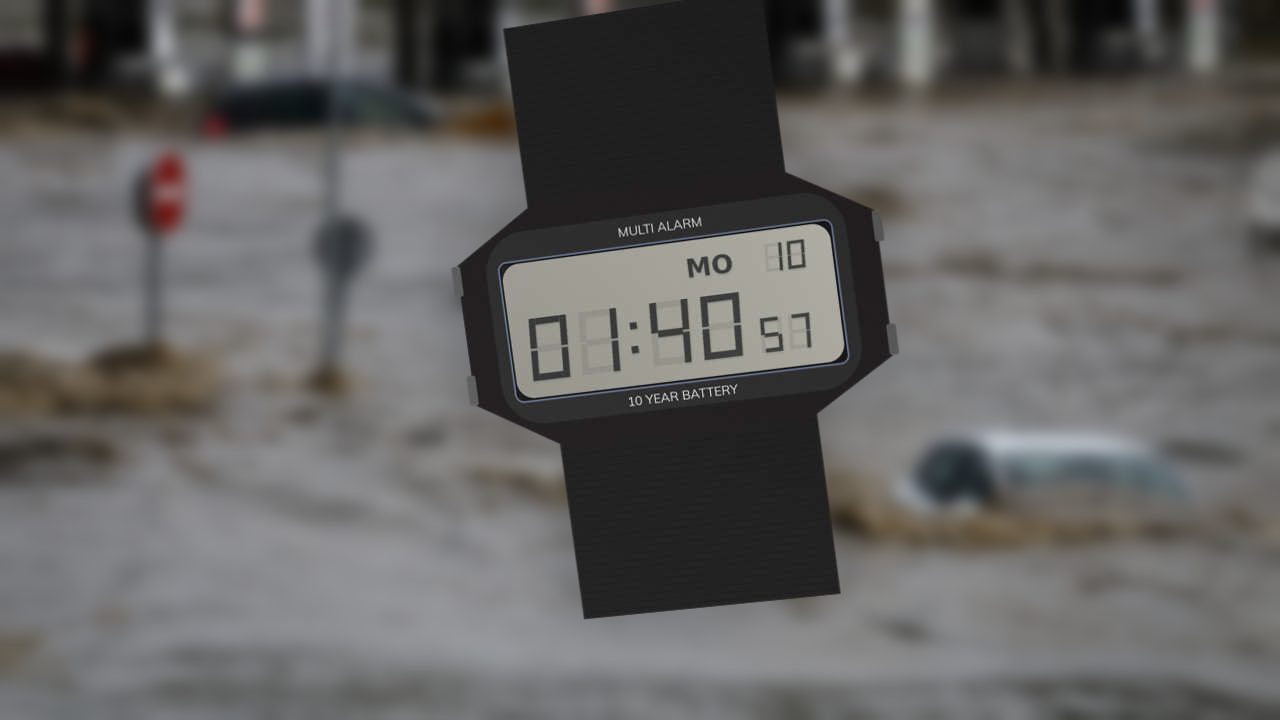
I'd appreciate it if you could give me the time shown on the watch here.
1:40:57
